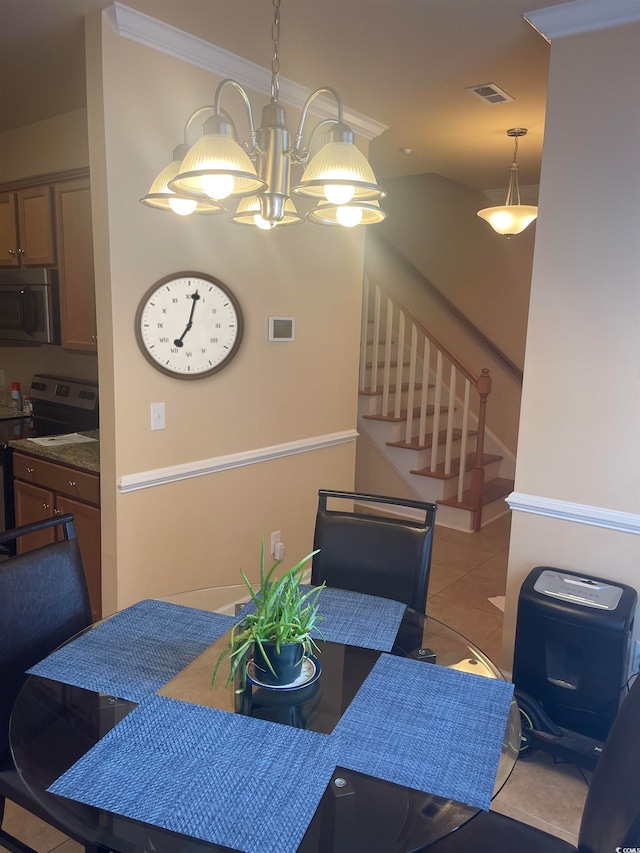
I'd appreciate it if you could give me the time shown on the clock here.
7:02
